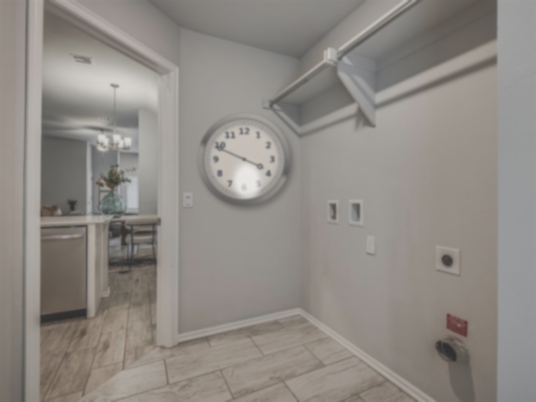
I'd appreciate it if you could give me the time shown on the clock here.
3:49
